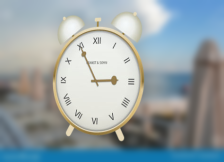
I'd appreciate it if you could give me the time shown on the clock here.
2:55
